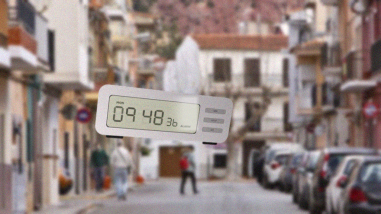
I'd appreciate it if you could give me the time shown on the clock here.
9:48:36
